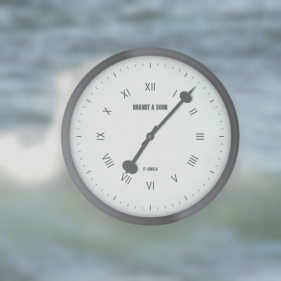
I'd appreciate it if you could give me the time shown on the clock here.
7:07
